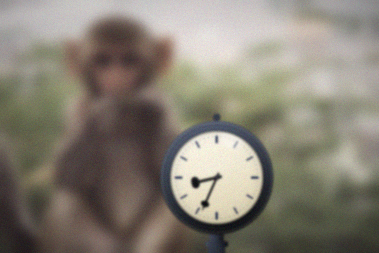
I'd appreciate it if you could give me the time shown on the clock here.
8:34
